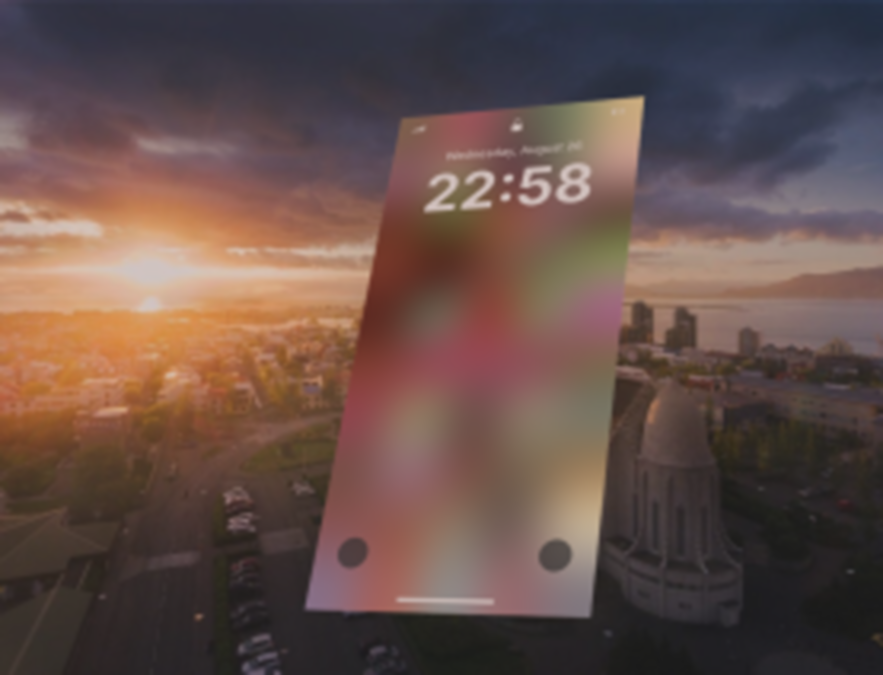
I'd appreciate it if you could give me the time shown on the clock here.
22:58
